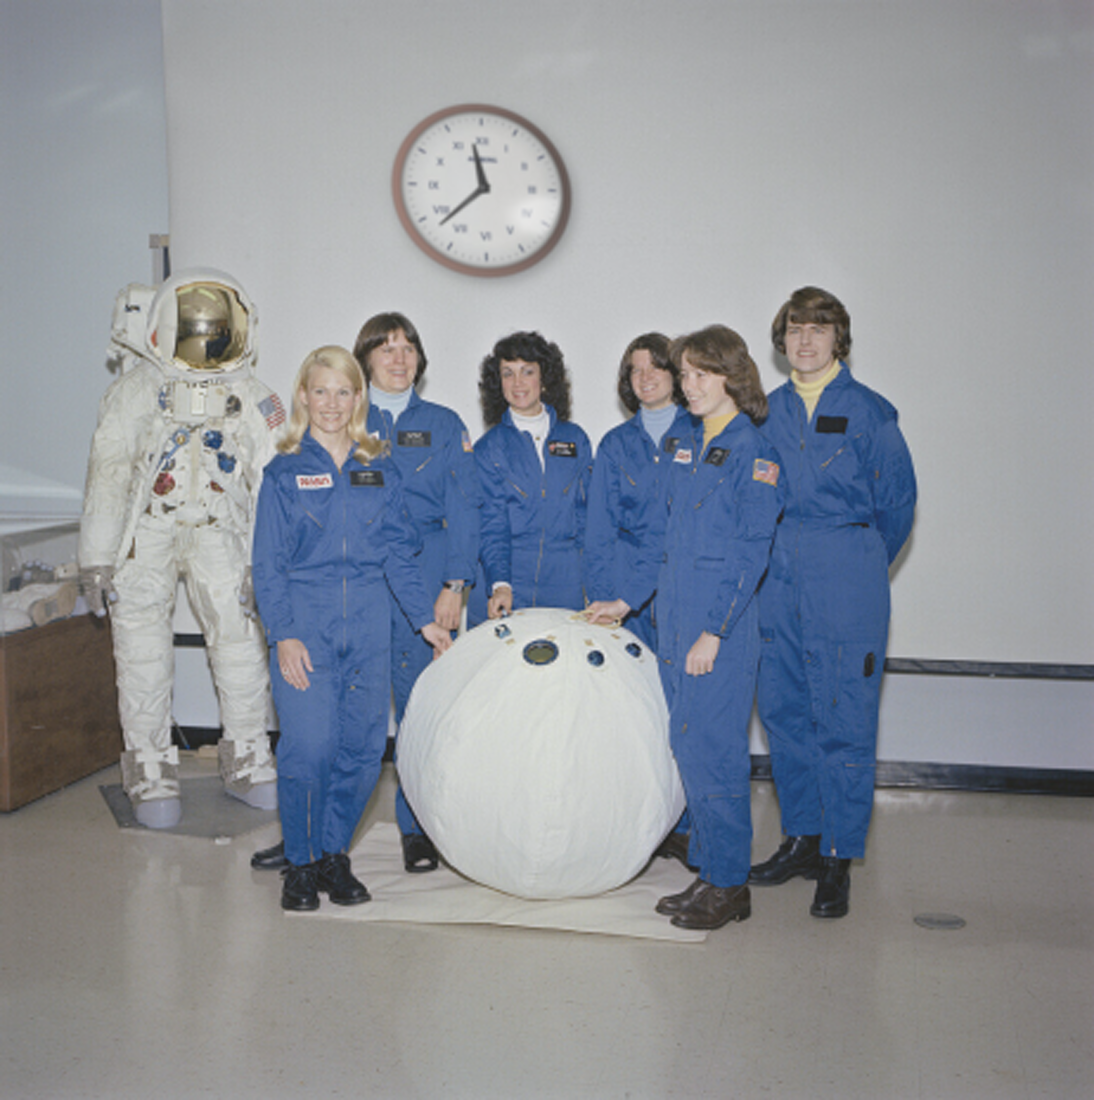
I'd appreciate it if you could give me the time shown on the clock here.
11:38
